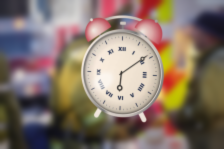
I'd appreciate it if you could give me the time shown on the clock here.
6:09
